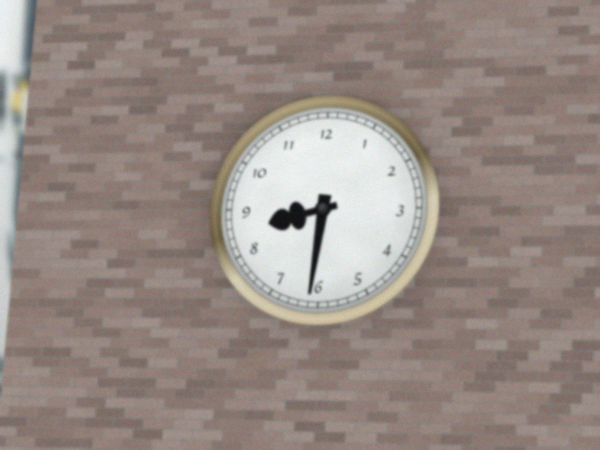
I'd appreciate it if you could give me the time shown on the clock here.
8:31
